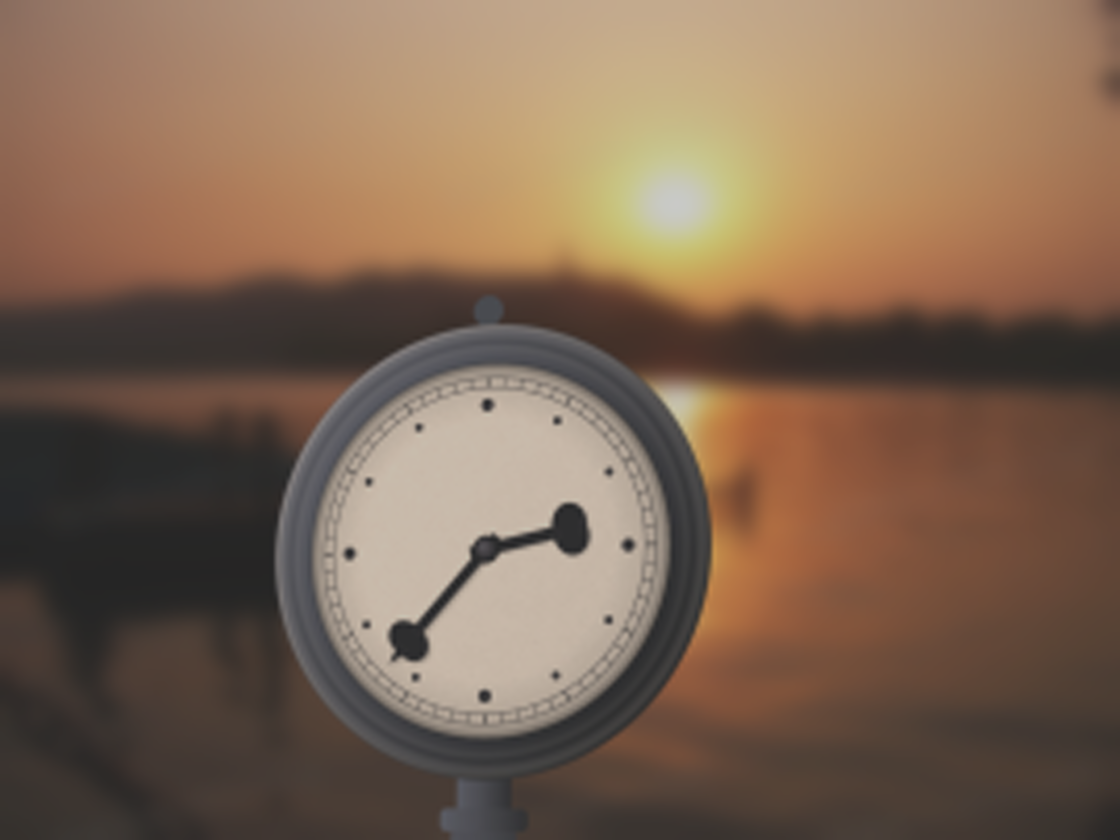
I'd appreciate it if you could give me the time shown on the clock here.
2:37
